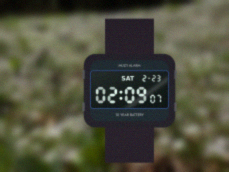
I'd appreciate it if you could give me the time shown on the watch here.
2:09
